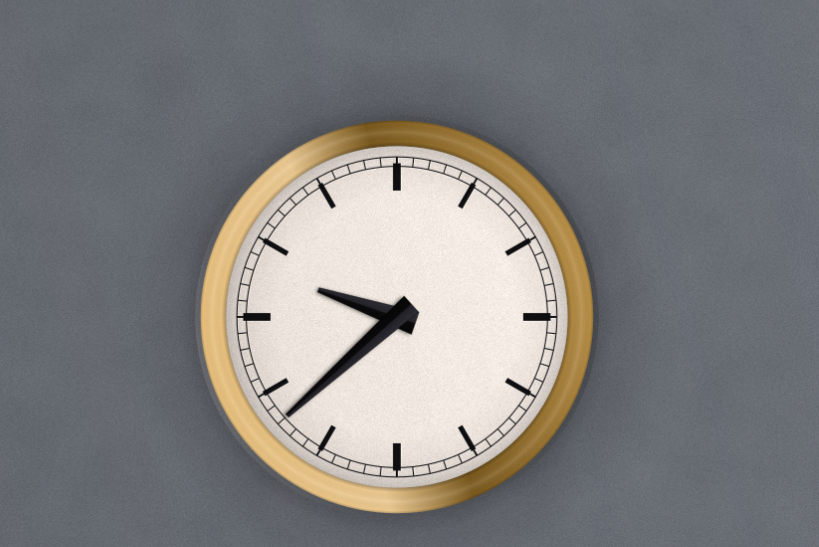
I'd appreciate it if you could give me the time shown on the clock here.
9:38
